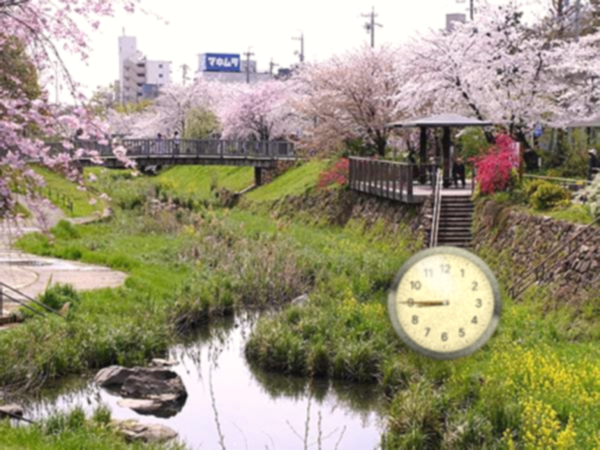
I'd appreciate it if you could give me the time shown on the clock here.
8:45
